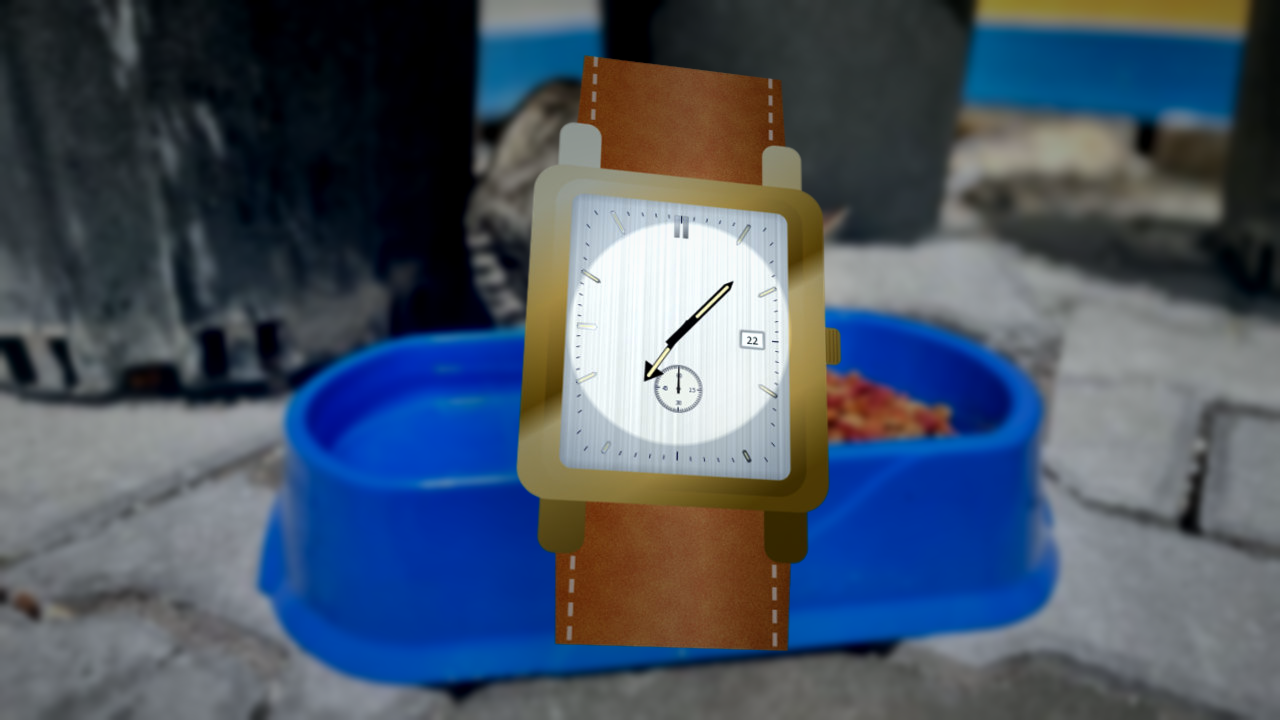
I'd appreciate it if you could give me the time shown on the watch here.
7:07
